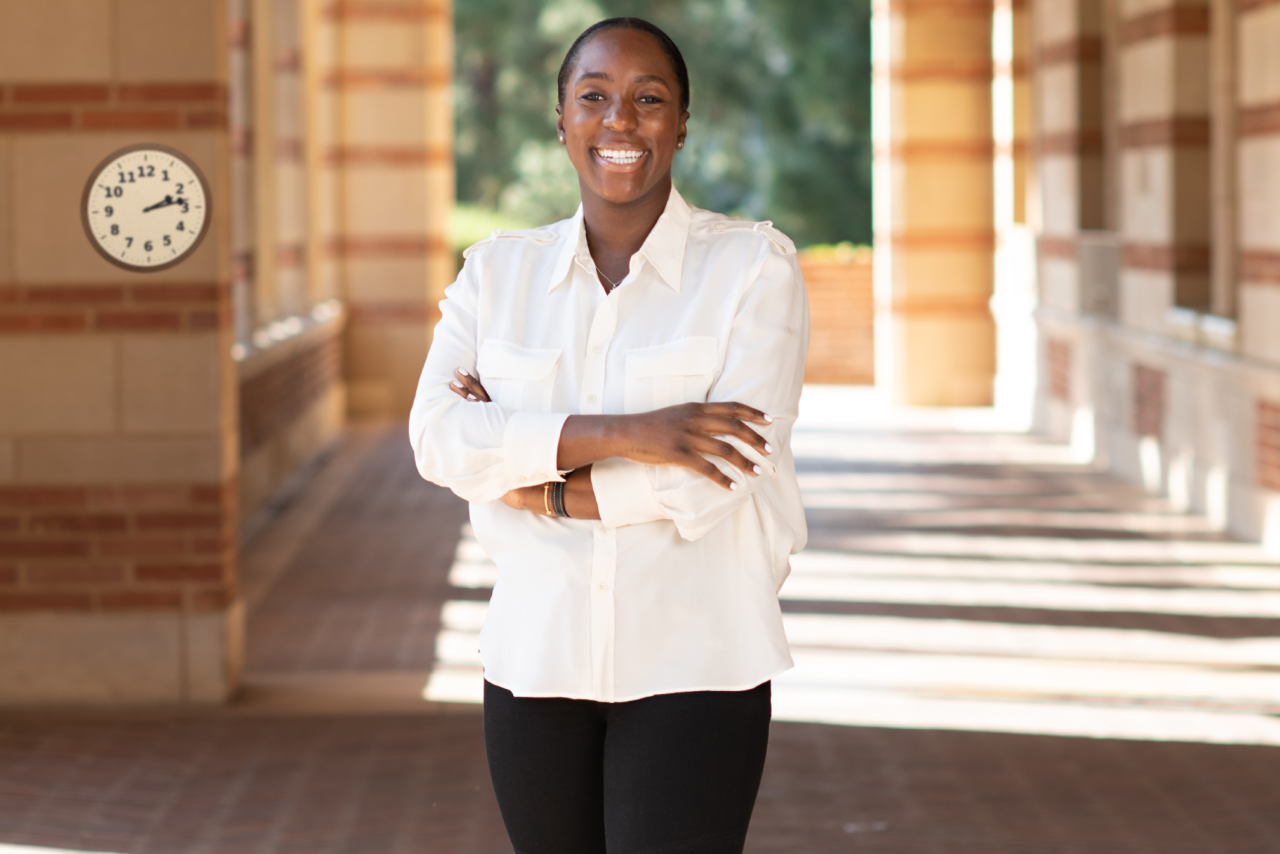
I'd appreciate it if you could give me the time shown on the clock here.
2:13
